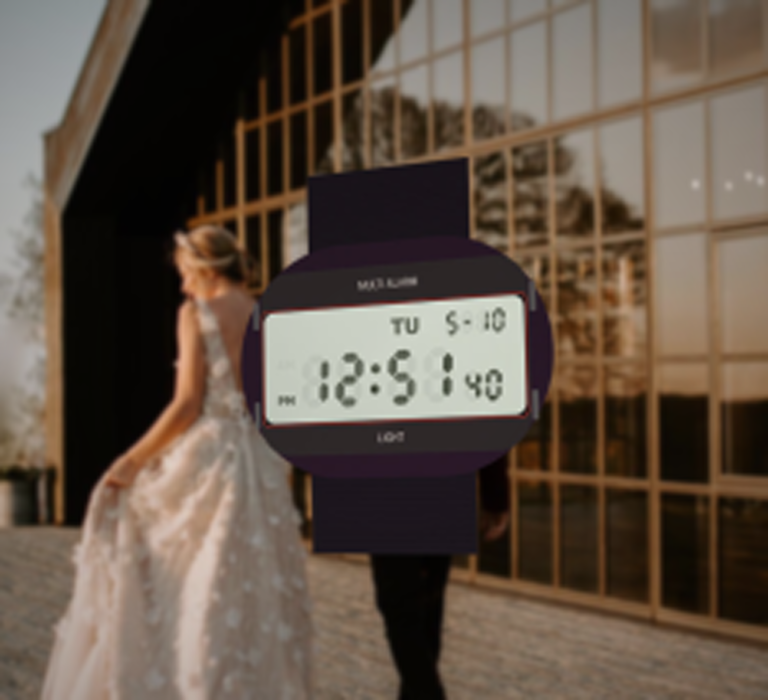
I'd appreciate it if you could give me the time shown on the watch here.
12:51:40
